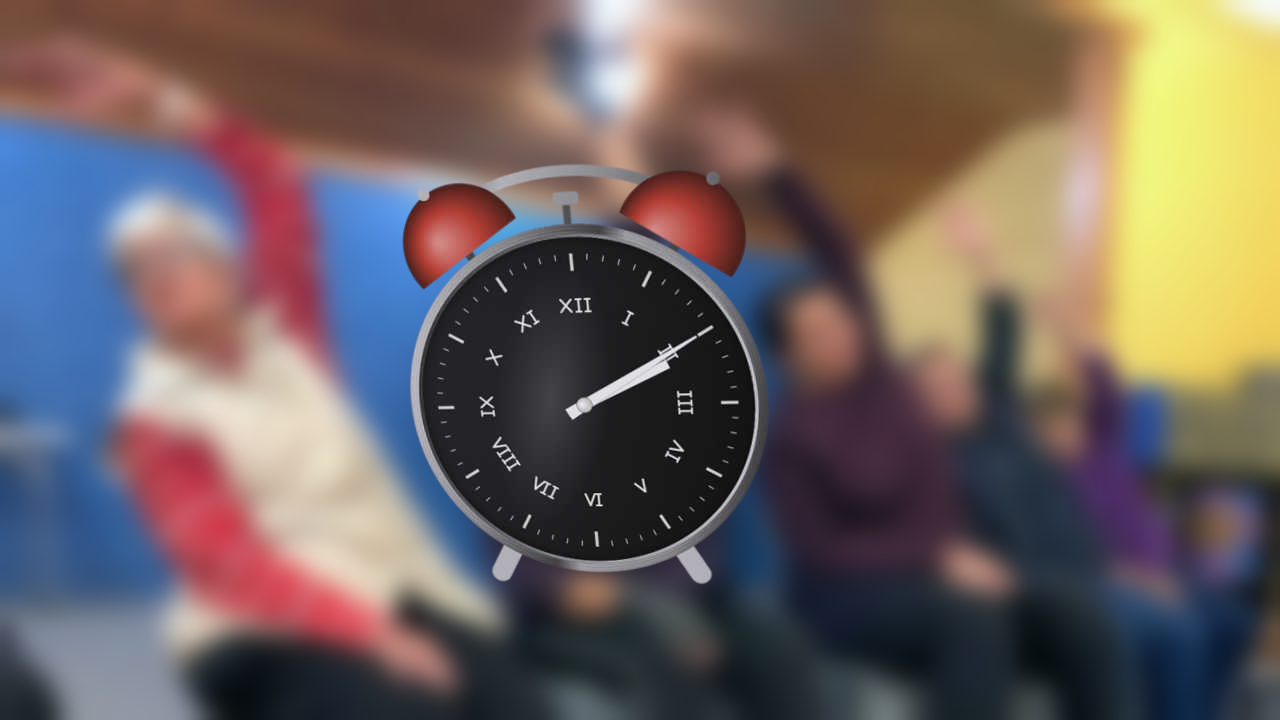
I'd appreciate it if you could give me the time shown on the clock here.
2:10
